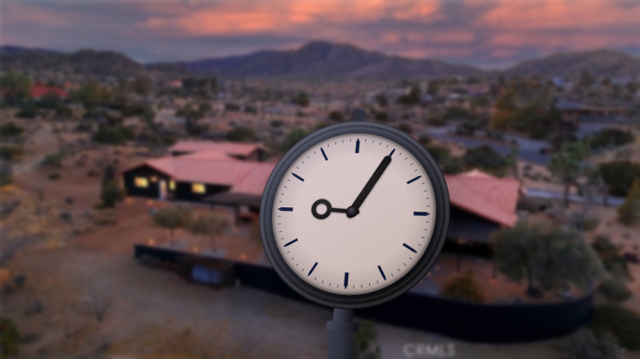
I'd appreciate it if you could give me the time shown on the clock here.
9:05
